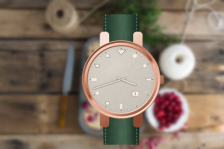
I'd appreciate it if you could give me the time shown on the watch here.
3:42
